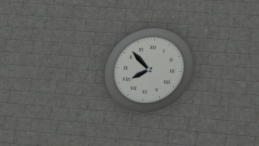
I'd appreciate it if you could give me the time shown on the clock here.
7:52
